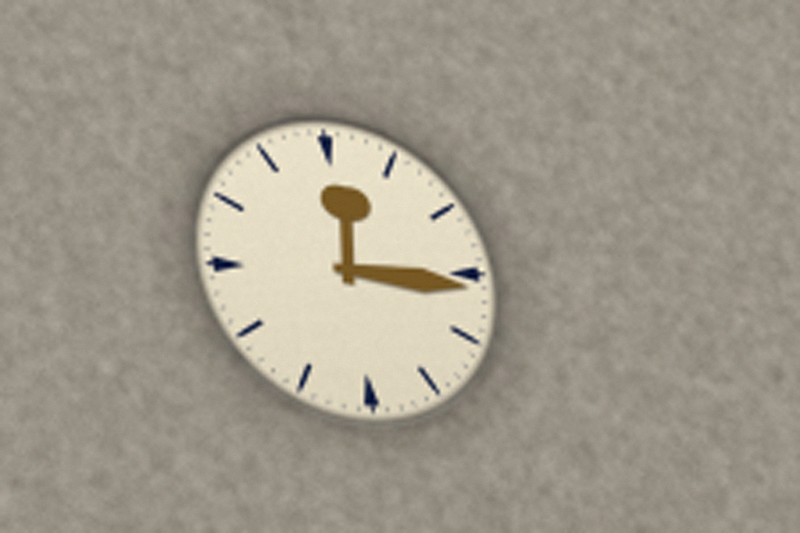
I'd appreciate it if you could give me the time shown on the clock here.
12:16
